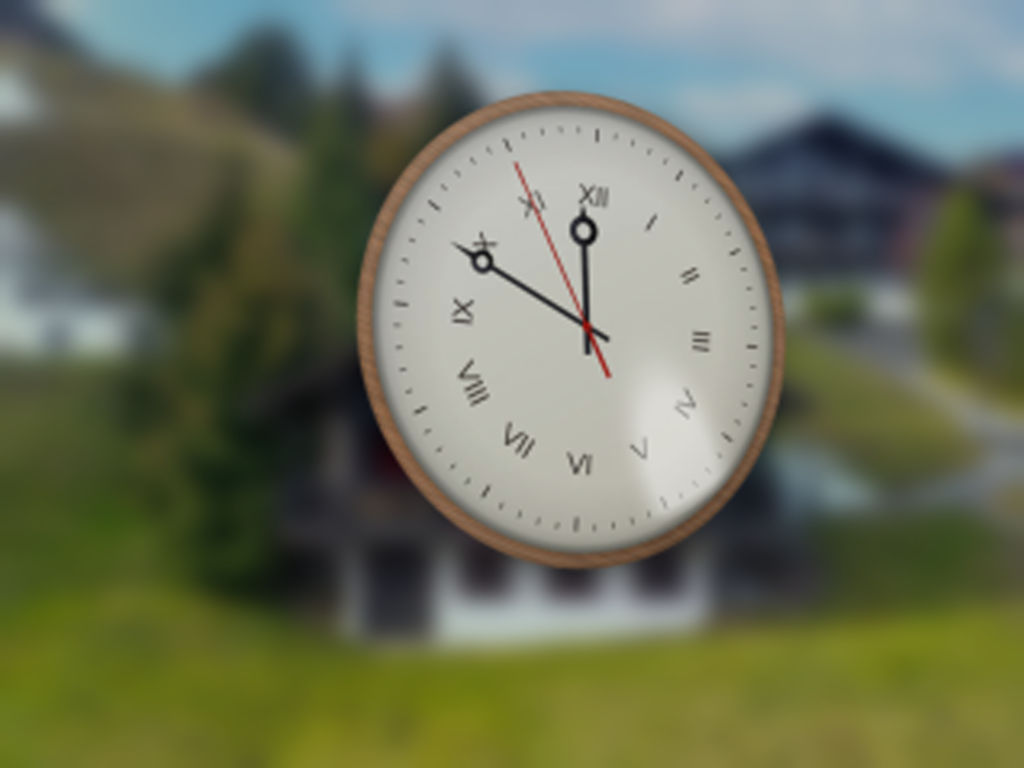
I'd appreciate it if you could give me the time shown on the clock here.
11:48:55
